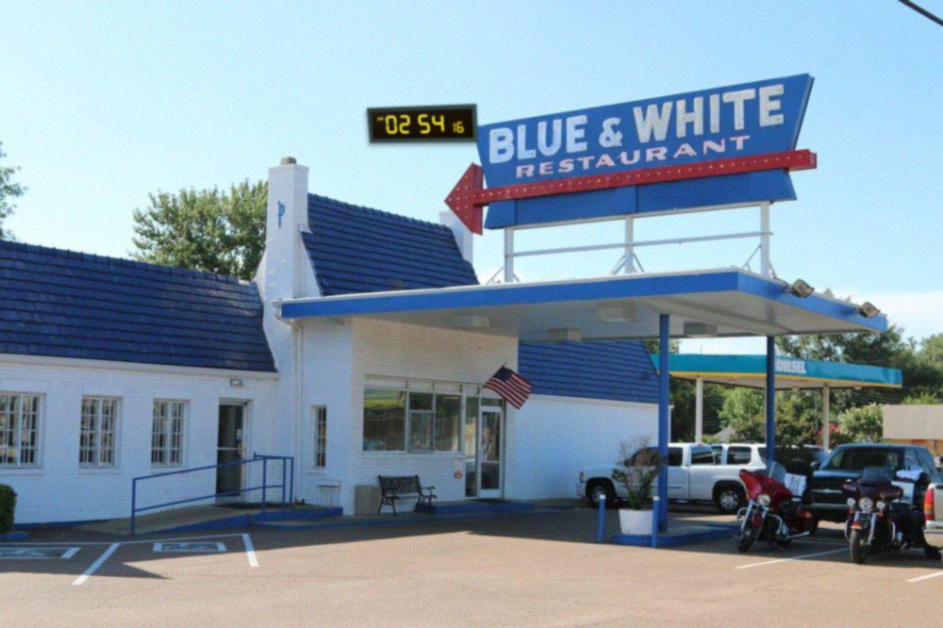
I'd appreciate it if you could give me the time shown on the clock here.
2:54
